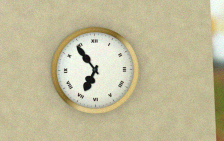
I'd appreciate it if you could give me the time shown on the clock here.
6:54
